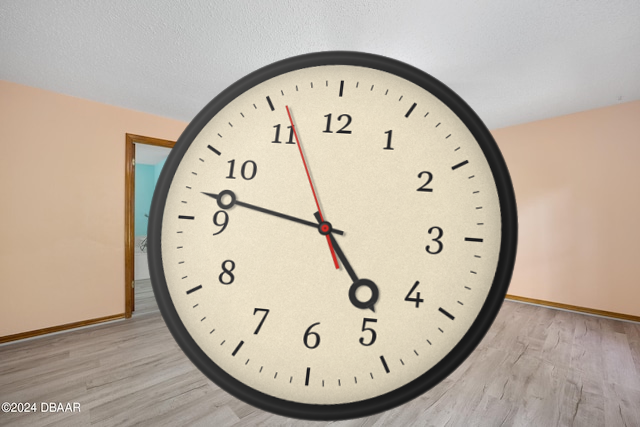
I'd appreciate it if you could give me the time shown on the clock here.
4:46:56
